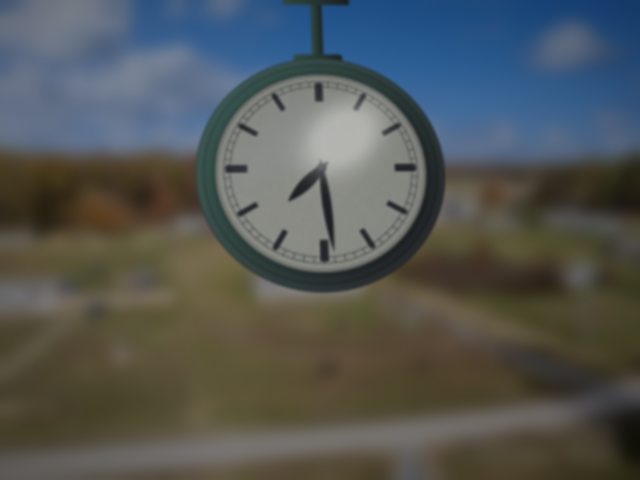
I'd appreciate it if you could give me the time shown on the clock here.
7:29
